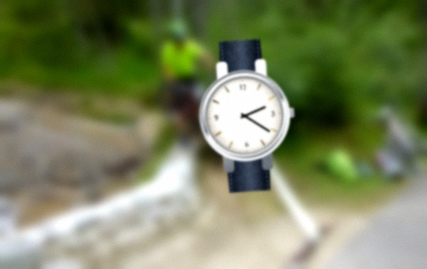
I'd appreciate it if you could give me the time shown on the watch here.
2:21
